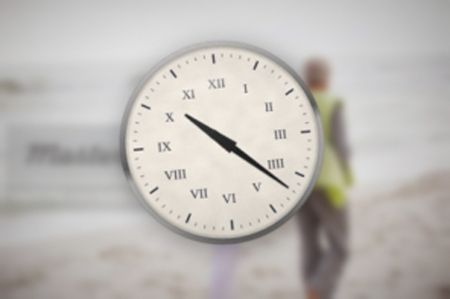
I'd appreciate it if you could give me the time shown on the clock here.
10:22
